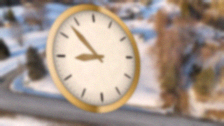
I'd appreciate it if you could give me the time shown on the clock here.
8:53
